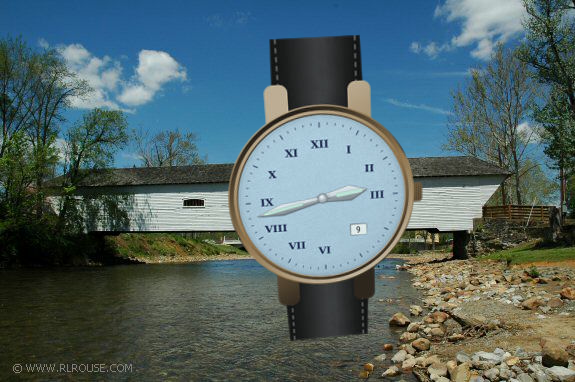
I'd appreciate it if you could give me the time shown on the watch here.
2:43
